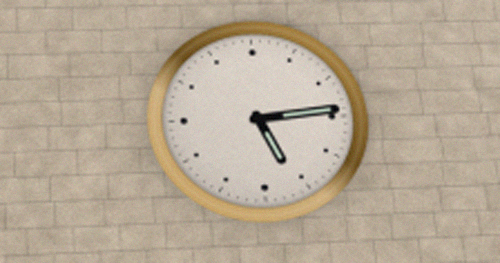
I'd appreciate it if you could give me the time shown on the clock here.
5:14
